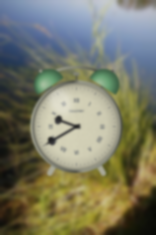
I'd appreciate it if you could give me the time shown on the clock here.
9:40
